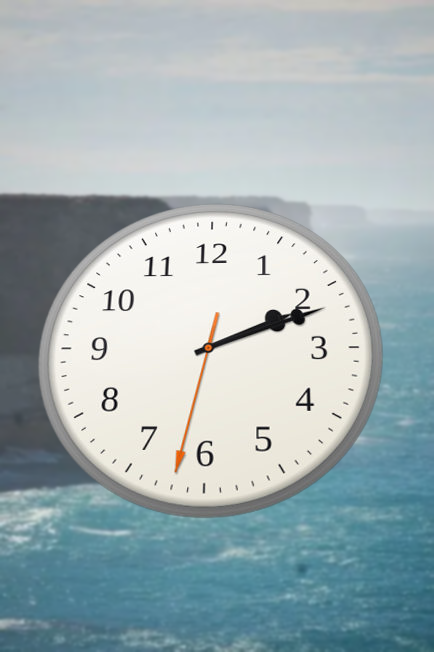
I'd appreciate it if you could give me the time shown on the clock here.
2:11:32
